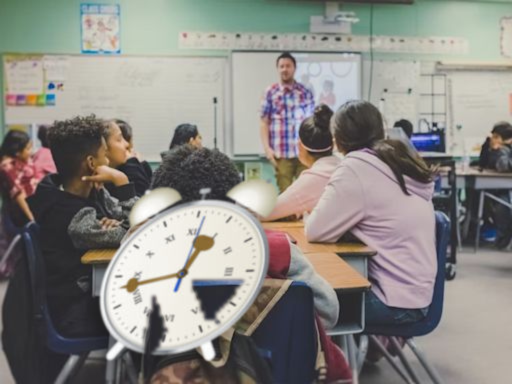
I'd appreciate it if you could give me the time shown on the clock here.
12:43:01
